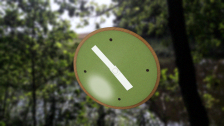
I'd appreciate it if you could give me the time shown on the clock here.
4:54
